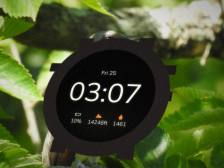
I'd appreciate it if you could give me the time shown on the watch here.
3:07
